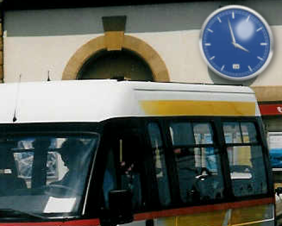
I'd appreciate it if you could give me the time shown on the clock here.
3:58
